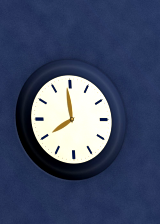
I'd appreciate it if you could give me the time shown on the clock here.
7:59
